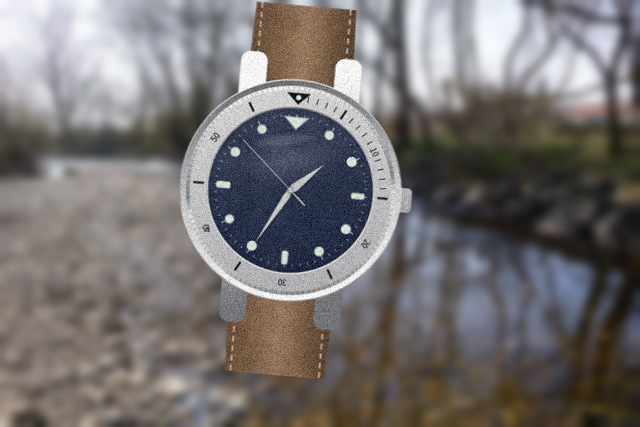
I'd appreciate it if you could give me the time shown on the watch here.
1:34:52
